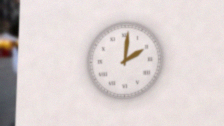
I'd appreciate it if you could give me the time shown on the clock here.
2:01
